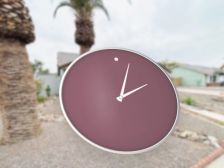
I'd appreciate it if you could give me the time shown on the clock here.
2:03
